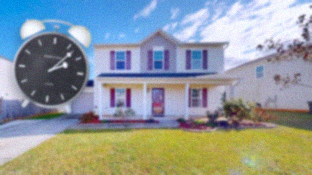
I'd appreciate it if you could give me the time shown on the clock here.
2:07
